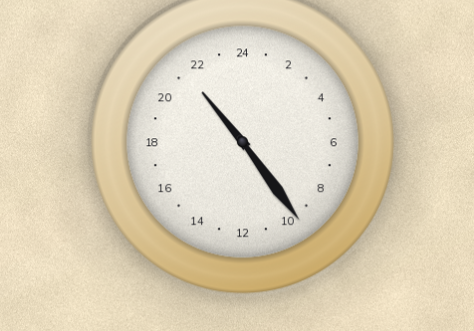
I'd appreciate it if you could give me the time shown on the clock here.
21:24
